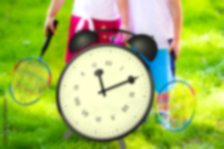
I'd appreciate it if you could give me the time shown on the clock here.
11:10
